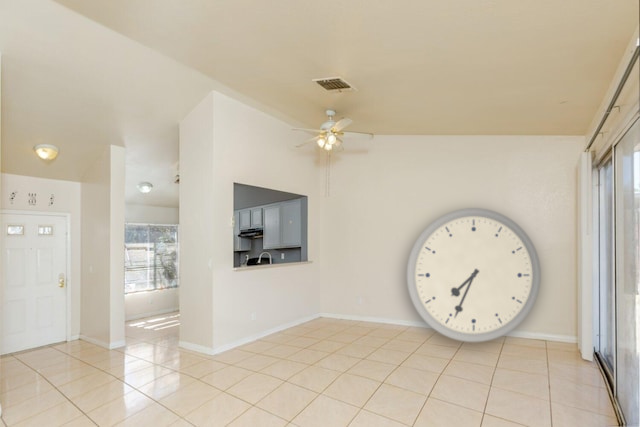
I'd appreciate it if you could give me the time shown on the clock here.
7:34
